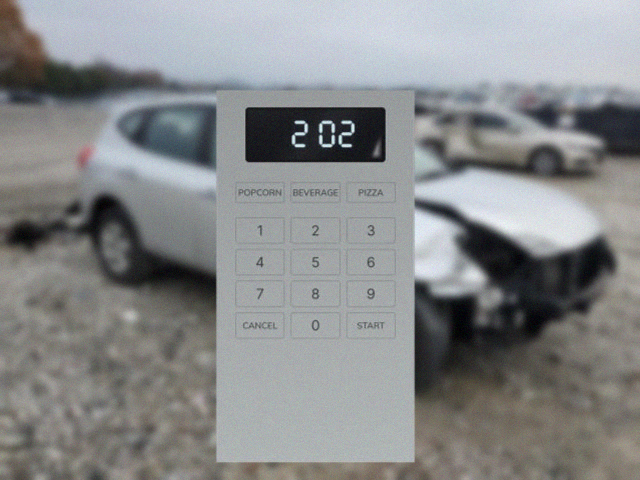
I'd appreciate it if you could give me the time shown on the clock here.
2:02
